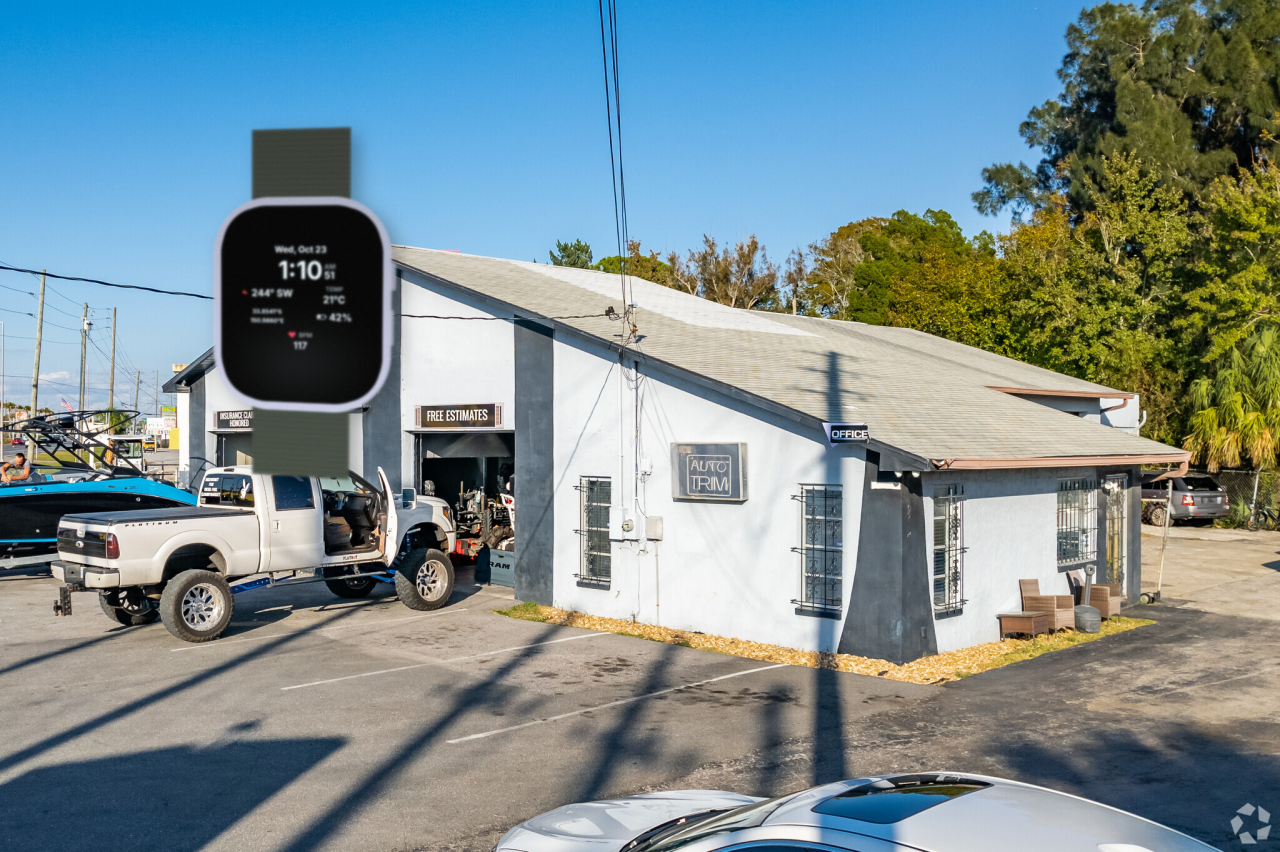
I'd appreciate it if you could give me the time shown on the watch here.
1:10
